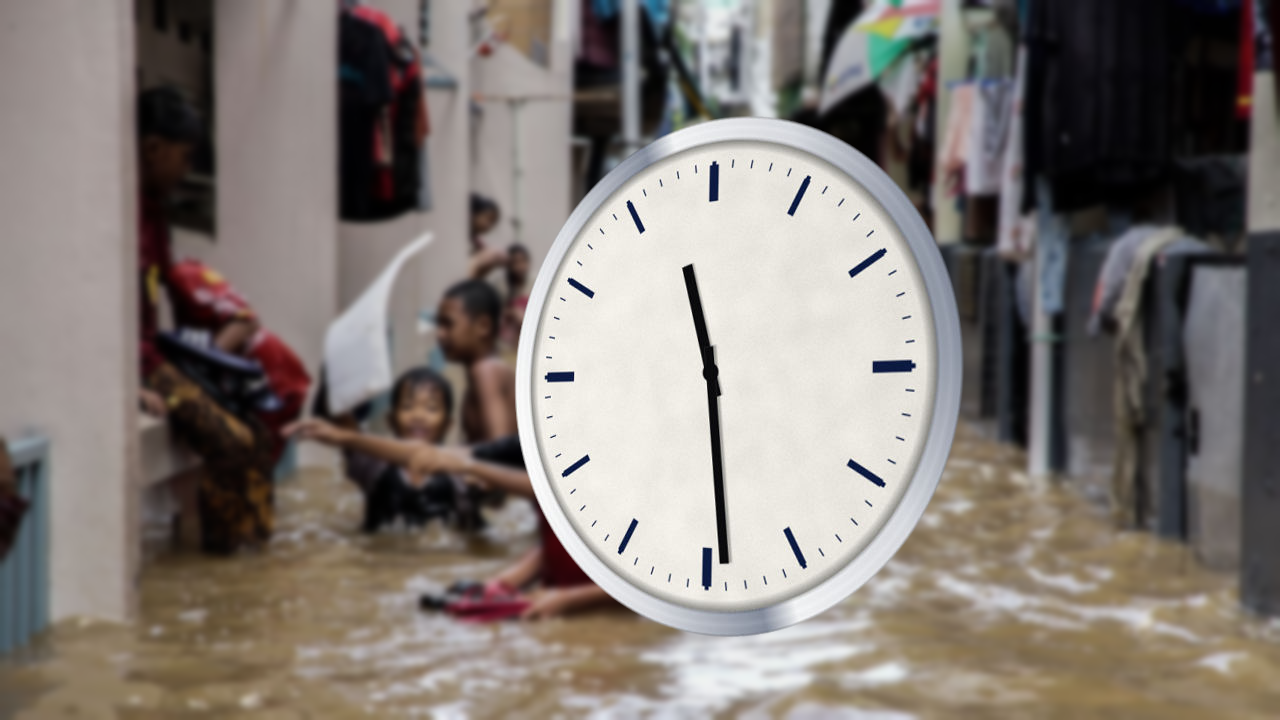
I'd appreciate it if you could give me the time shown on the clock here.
11:29
